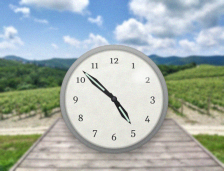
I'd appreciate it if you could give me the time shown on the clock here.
4:52
